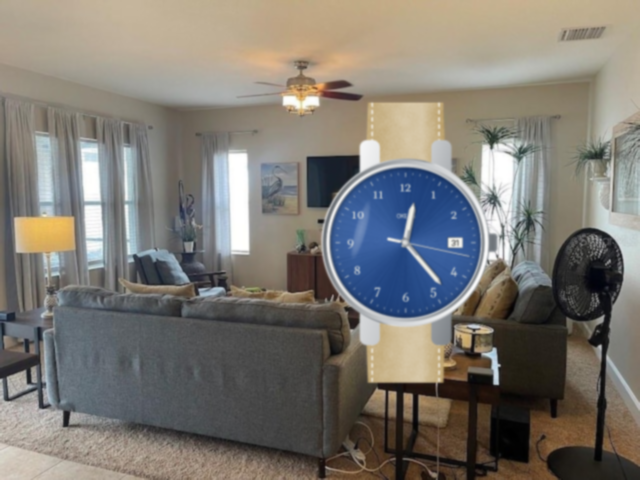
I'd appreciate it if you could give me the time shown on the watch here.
12:23:17
